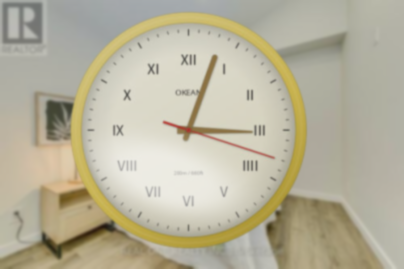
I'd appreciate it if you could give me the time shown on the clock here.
3:03:18
